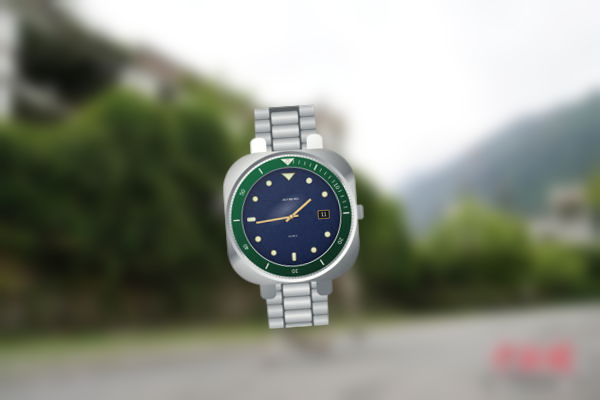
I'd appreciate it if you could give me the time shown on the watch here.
1:44
